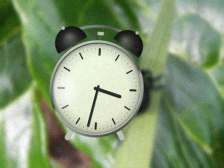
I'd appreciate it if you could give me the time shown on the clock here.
3:32
